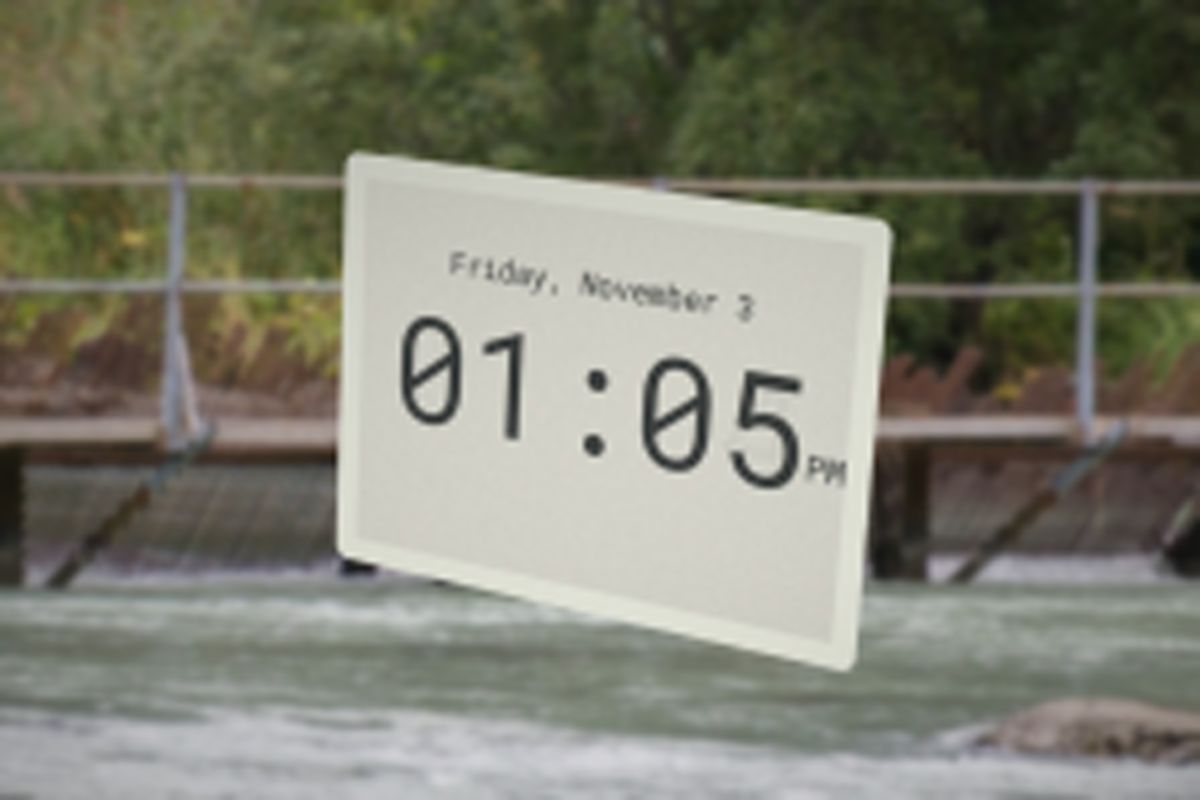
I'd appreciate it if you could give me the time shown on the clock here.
1:05
